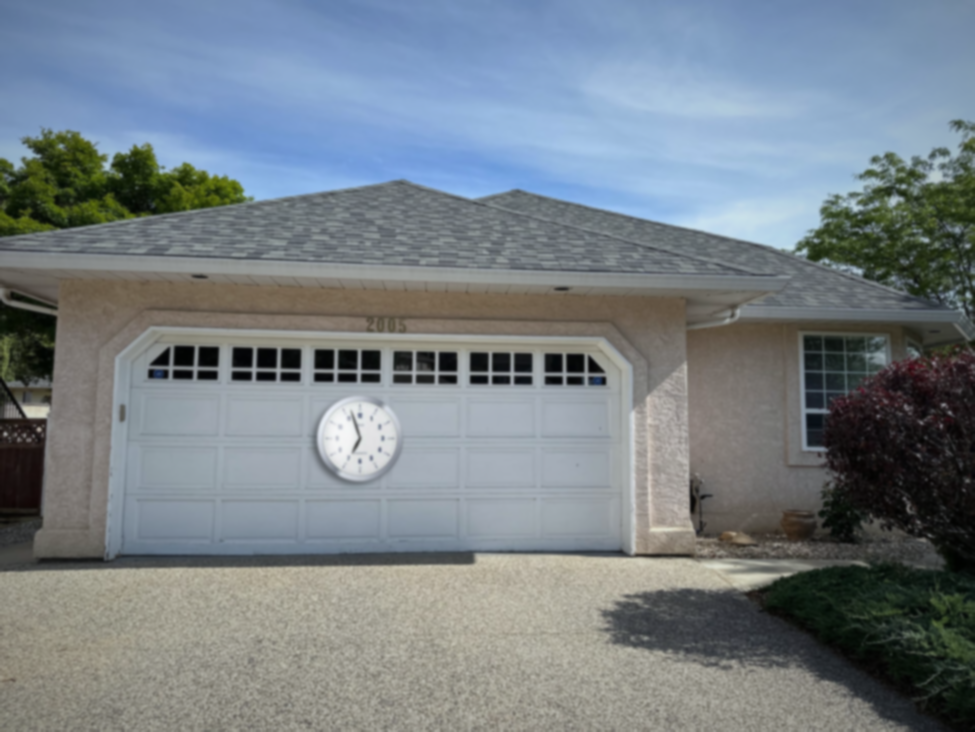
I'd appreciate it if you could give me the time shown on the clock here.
6:57
